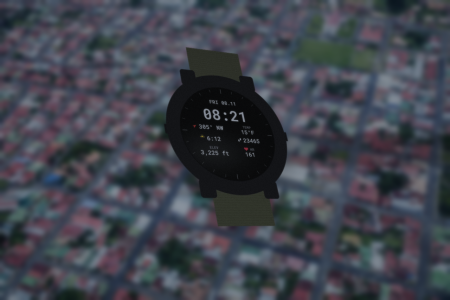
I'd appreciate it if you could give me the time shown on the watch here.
8:21
